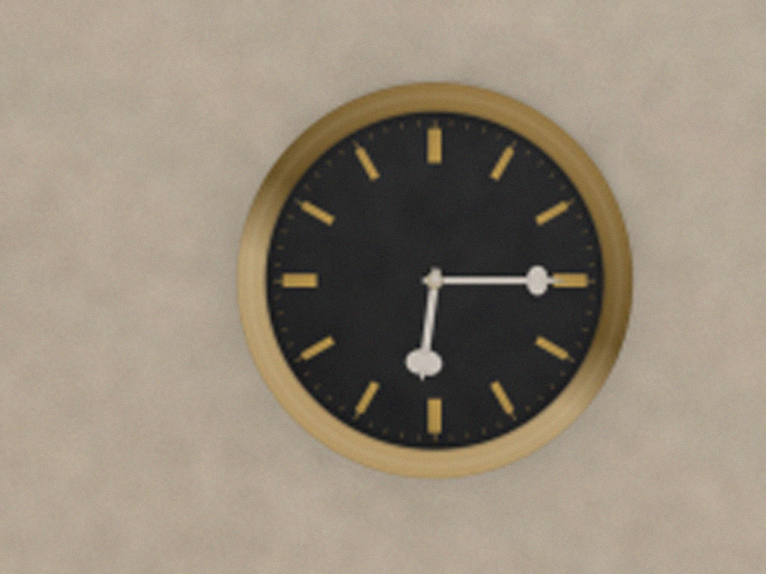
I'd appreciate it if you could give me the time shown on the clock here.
6:15
